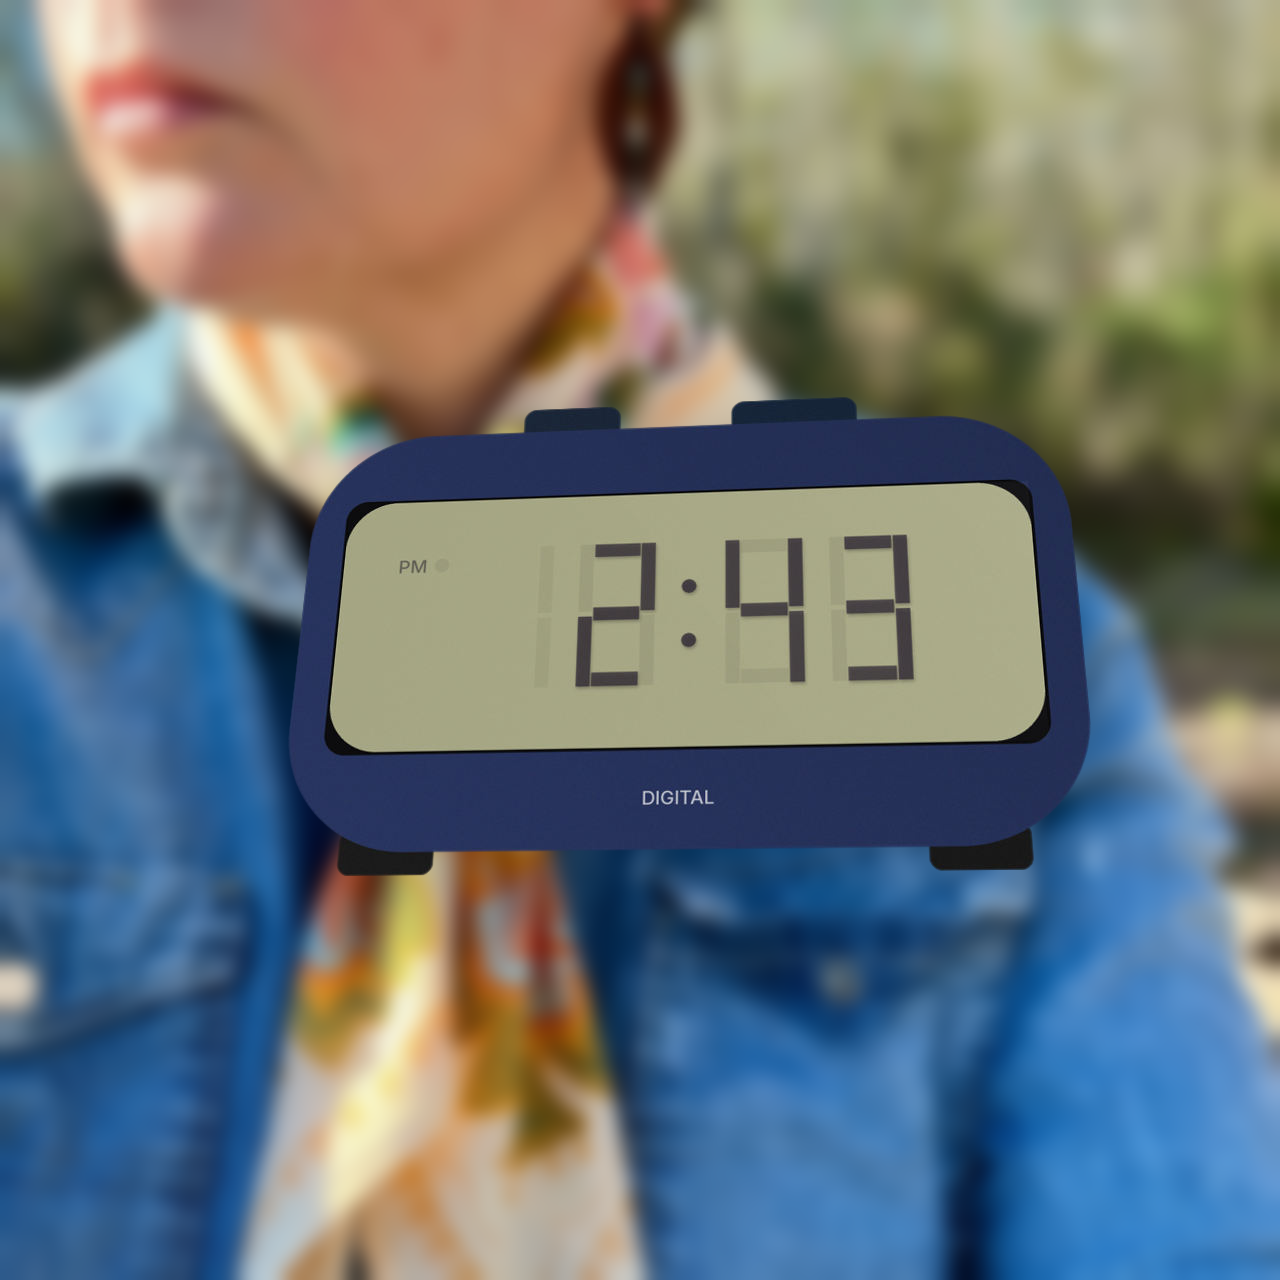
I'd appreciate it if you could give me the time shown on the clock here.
2:43
